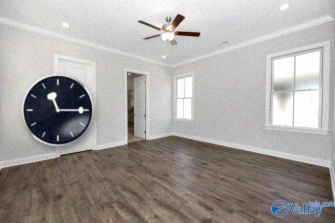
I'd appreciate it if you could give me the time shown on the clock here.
11:15
